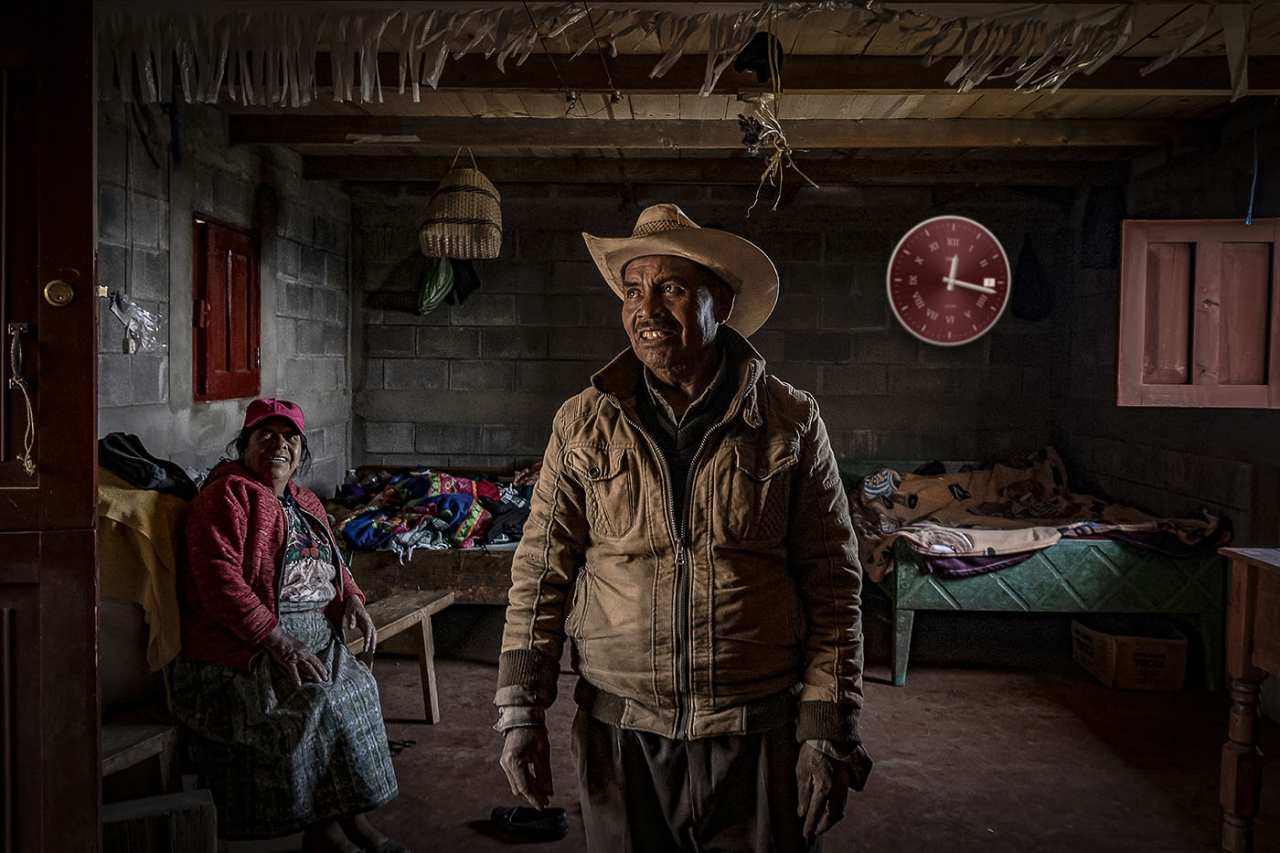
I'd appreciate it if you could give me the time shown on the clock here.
12:17
